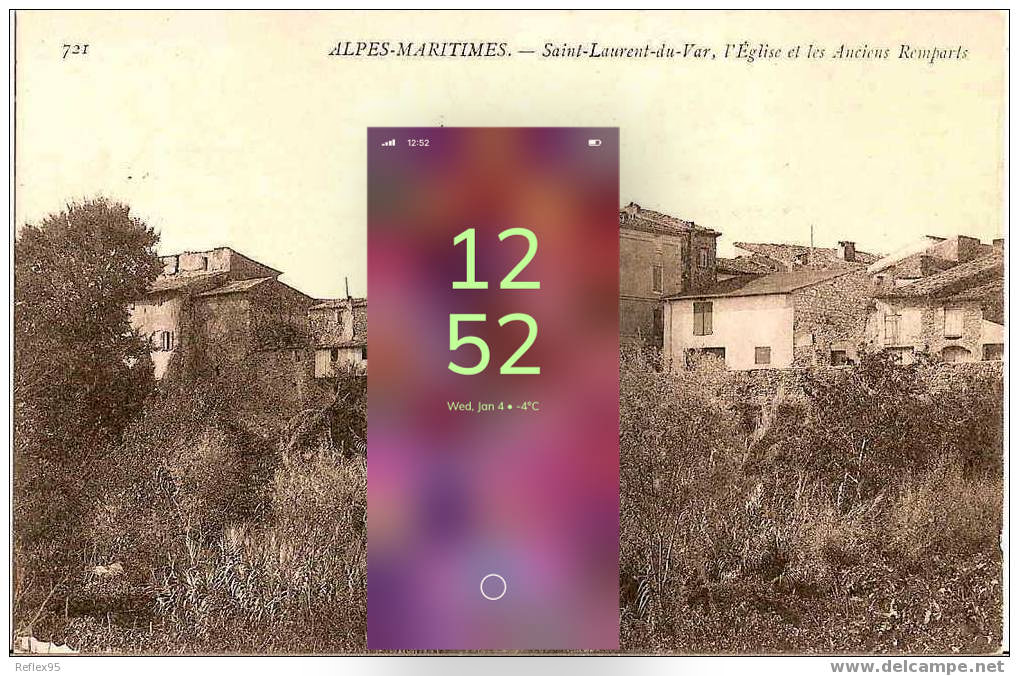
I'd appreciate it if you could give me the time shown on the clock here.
12:52
